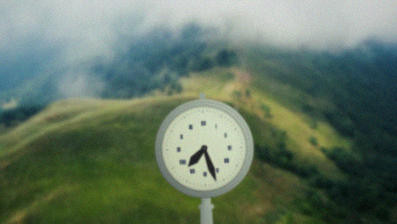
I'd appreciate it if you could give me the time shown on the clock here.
7:27
